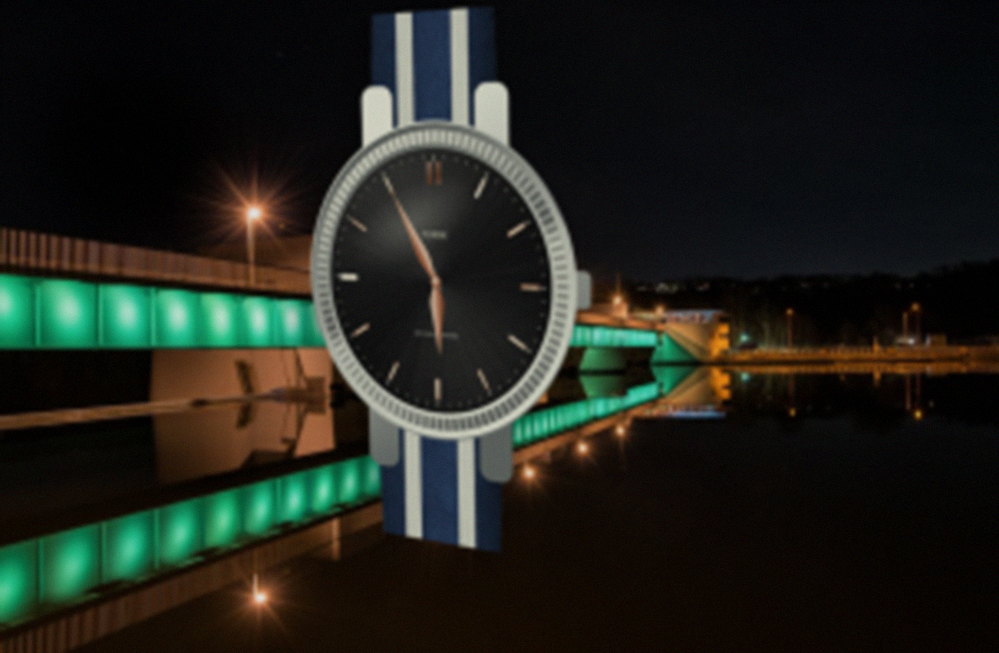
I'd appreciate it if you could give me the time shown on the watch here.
5:55
